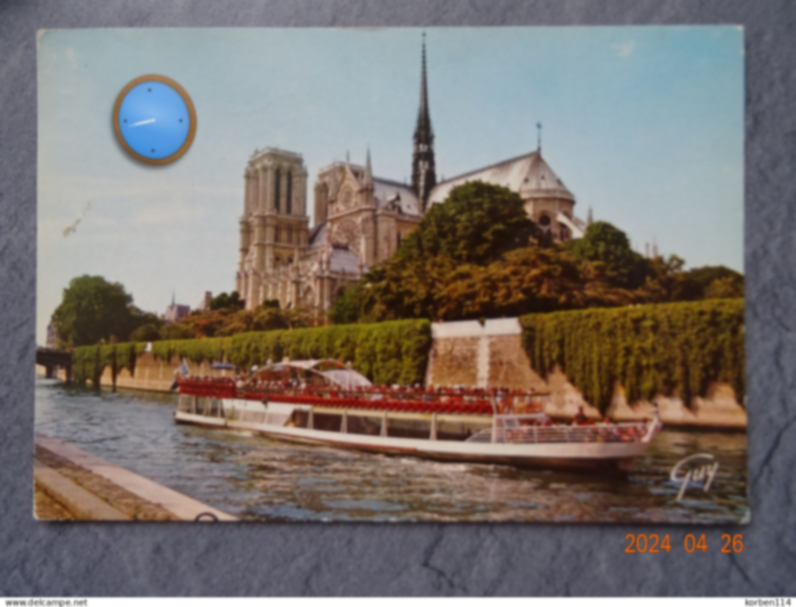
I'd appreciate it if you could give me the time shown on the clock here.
8:43
